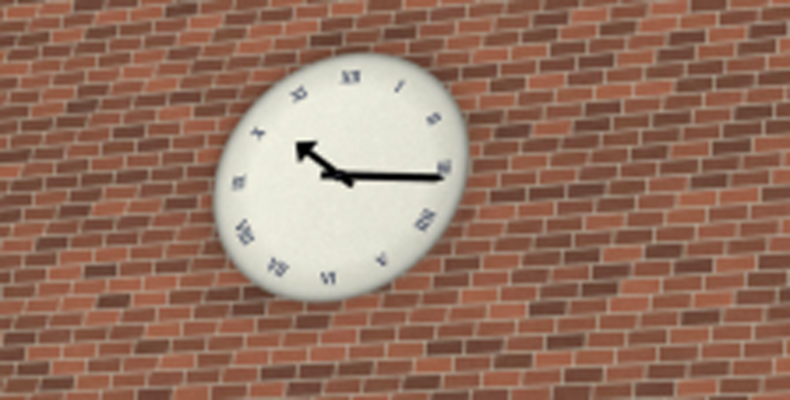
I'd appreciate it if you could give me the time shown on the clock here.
10:16
